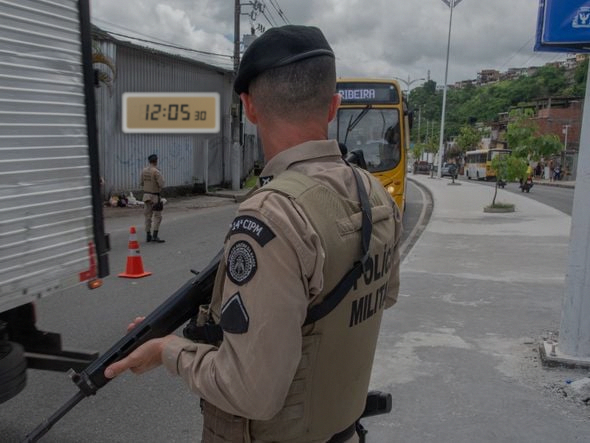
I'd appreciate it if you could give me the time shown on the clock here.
12:05
